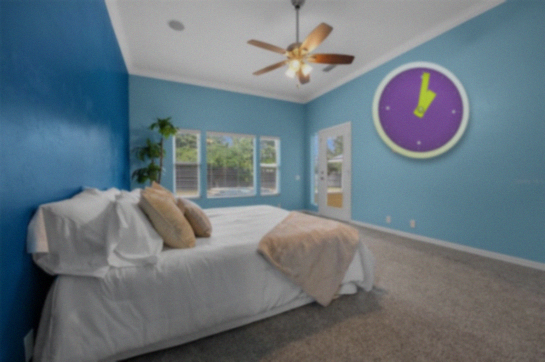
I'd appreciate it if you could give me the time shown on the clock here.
1:01
